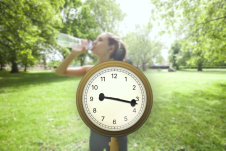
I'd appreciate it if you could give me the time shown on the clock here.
9:17
